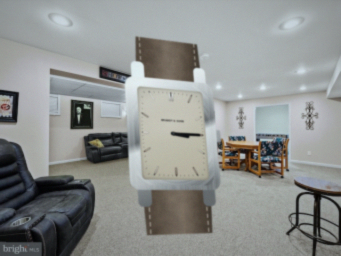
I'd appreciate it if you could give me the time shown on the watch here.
3:15
